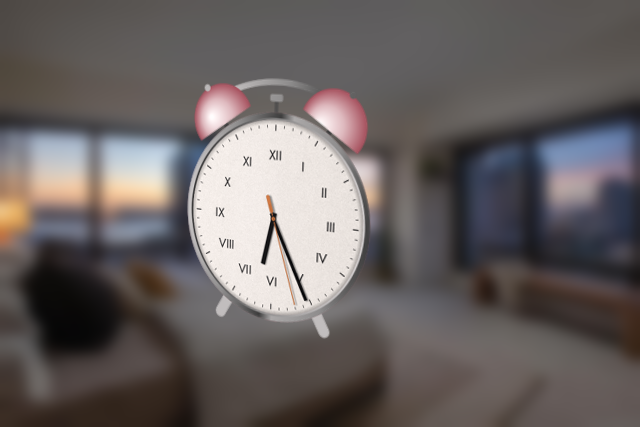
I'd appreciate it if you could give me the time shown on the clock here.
6:25:27
